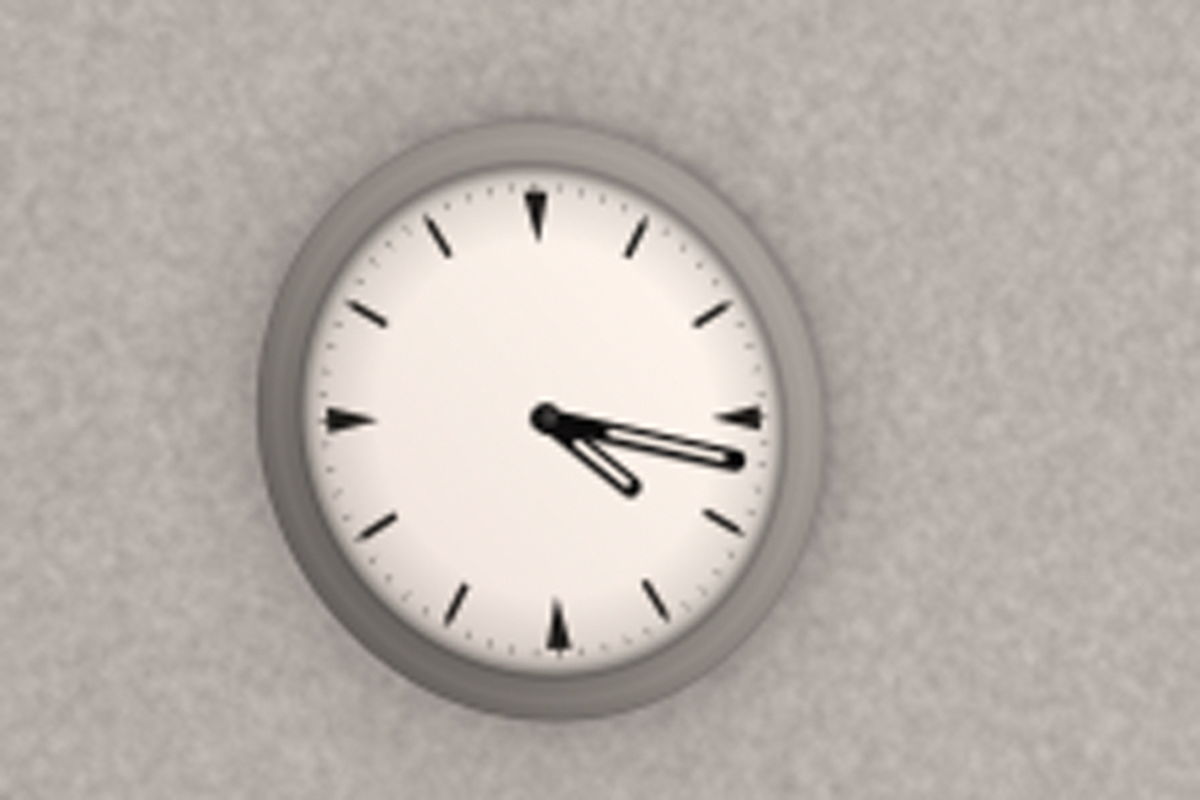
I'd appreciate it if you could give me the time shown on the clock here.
4:17
